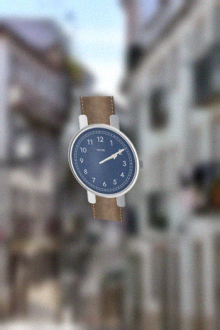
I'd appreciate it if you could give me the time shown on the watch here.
2:10
